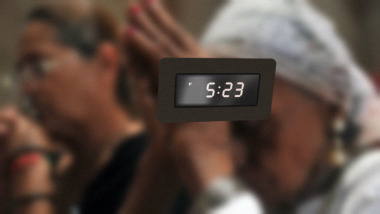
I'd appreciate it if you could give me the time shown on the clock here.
5:23
